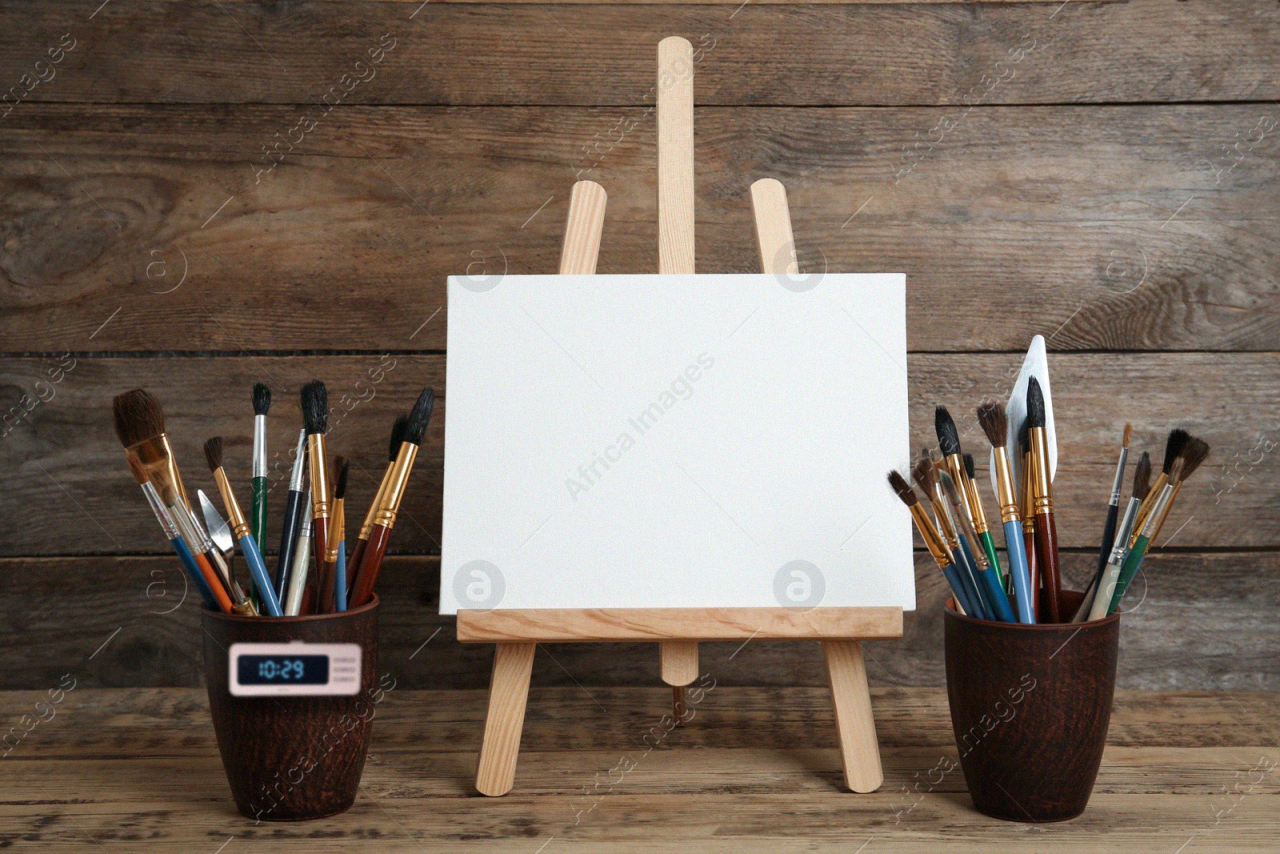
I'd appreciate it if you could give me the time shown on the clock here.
10:29
